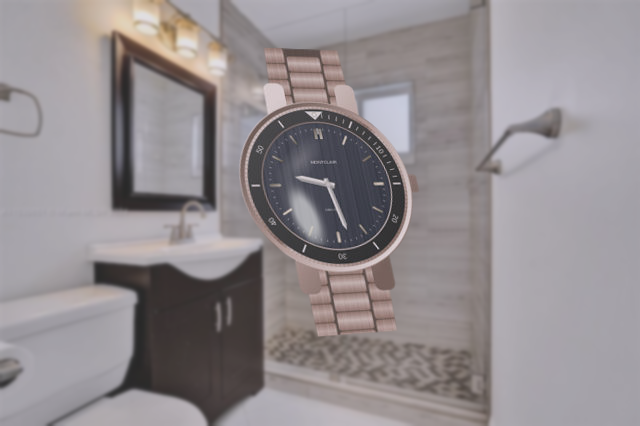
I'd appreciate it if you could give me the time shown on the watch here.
9:28
